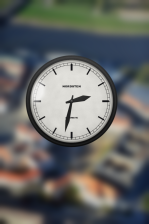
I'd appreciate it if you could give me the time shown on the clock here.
2:32
